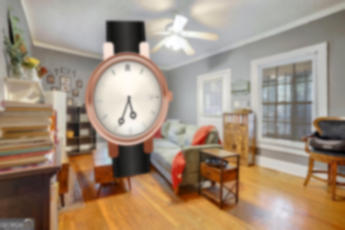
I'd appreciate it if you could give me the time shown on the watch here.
5:34
